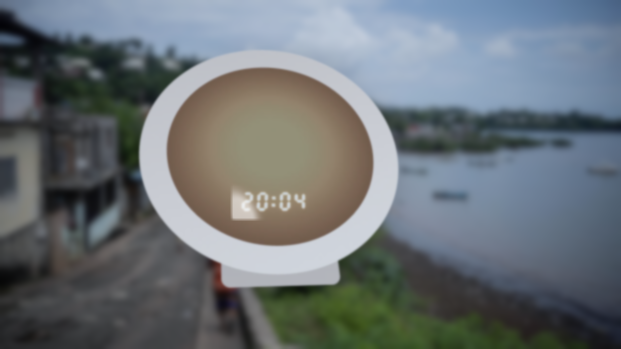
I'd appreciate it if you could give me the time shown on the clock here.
20:04
